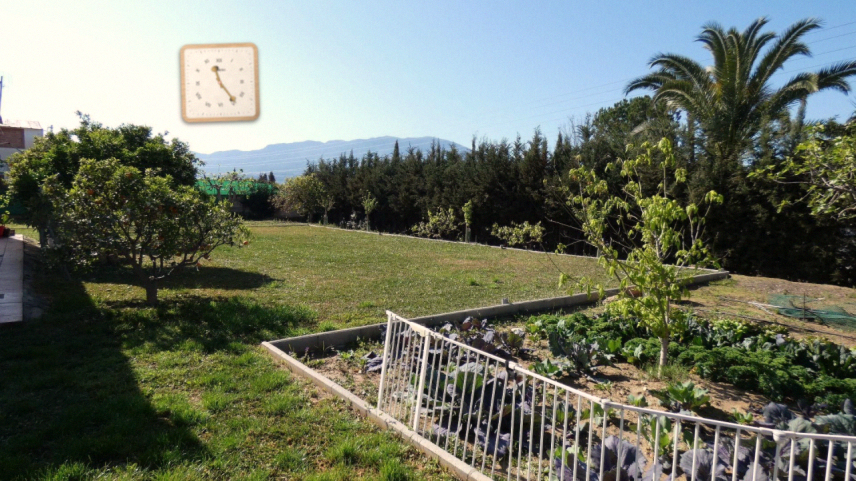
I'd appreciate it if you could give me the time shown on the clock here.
11:24
